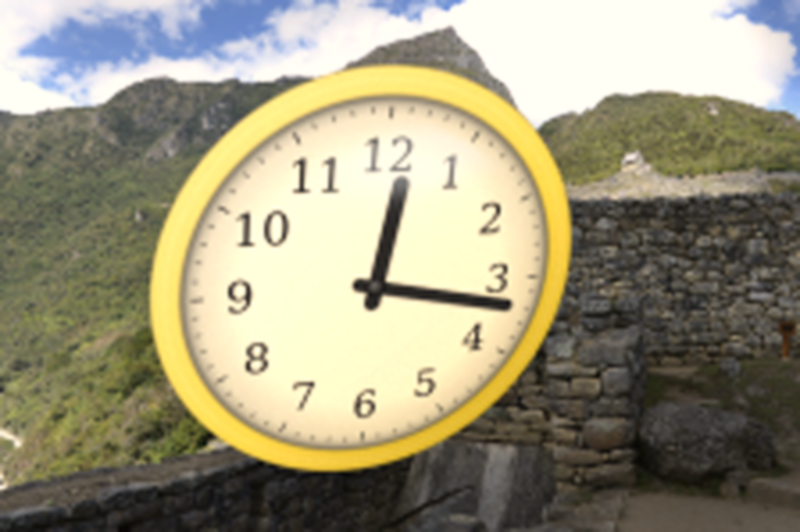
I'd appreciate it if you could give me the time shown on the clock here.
12:17
